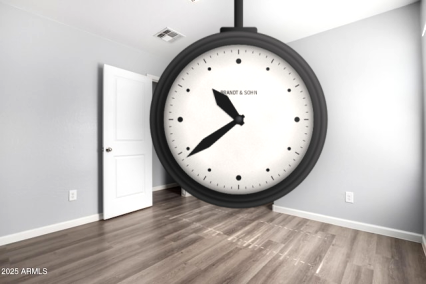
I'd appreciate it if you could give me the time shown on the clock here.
10:39
